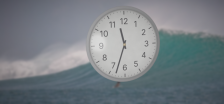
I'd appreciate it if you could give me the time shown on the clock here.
11:33
